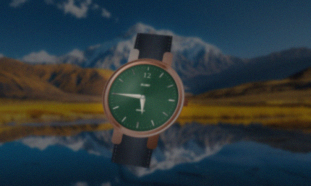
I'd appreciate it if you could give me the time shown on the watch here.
5:45
